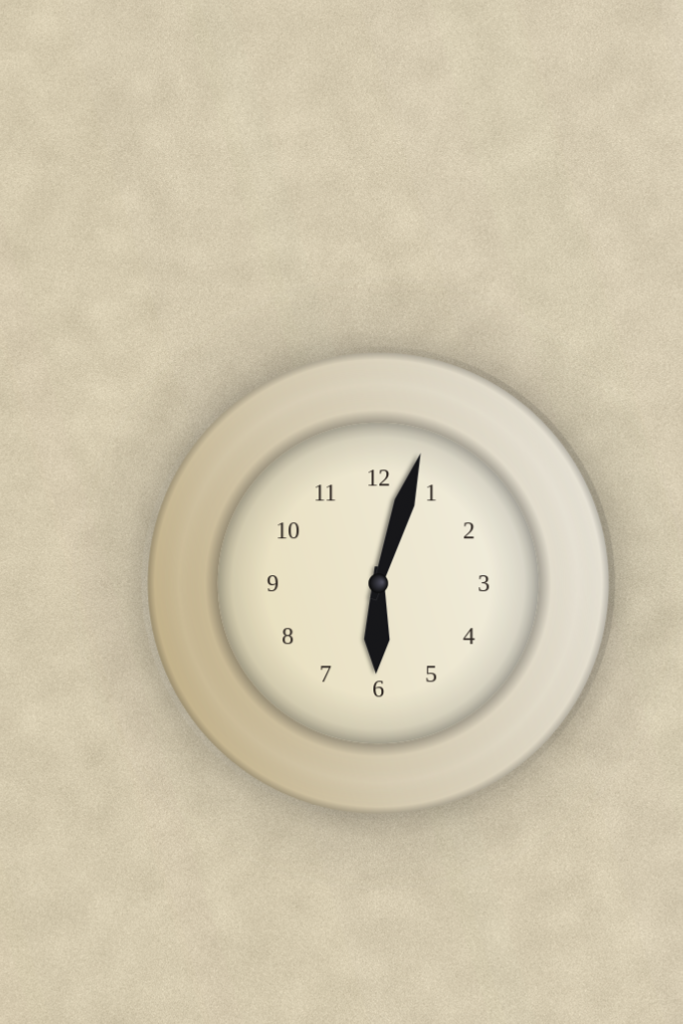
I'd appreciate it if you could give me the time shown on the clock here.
6:03
